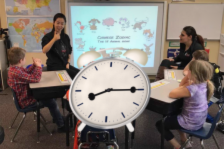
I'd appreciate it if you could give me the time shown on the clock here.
8:15
